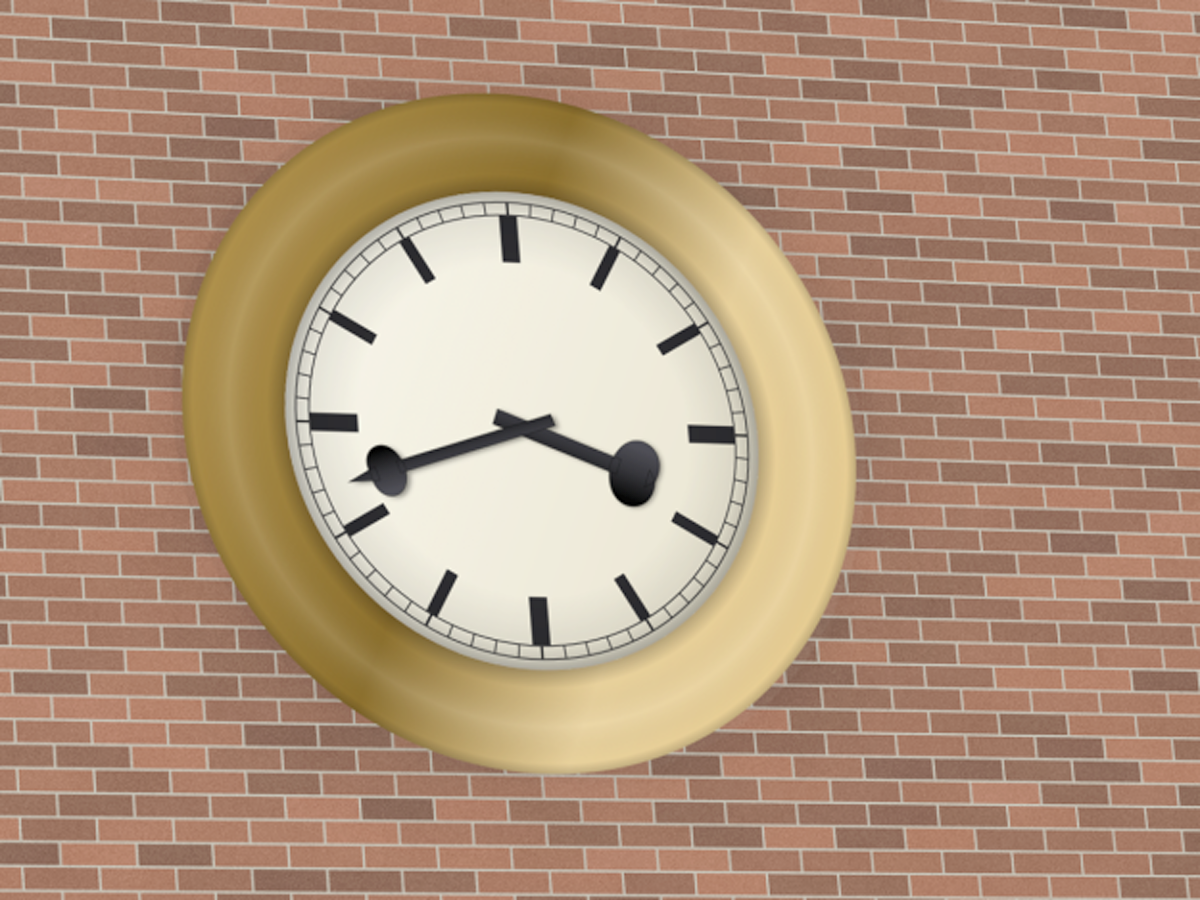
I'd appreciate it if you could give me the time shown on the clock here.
3:42
